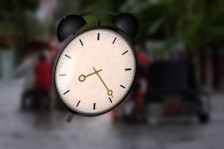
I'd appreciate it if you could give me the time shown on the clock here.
8:24
